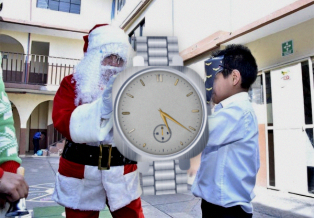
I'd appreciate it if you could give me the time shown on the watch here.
5:21
